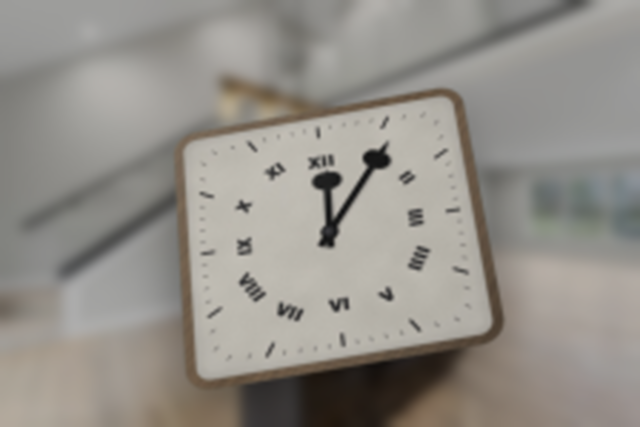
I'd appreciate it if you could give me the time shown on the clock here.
12:06
